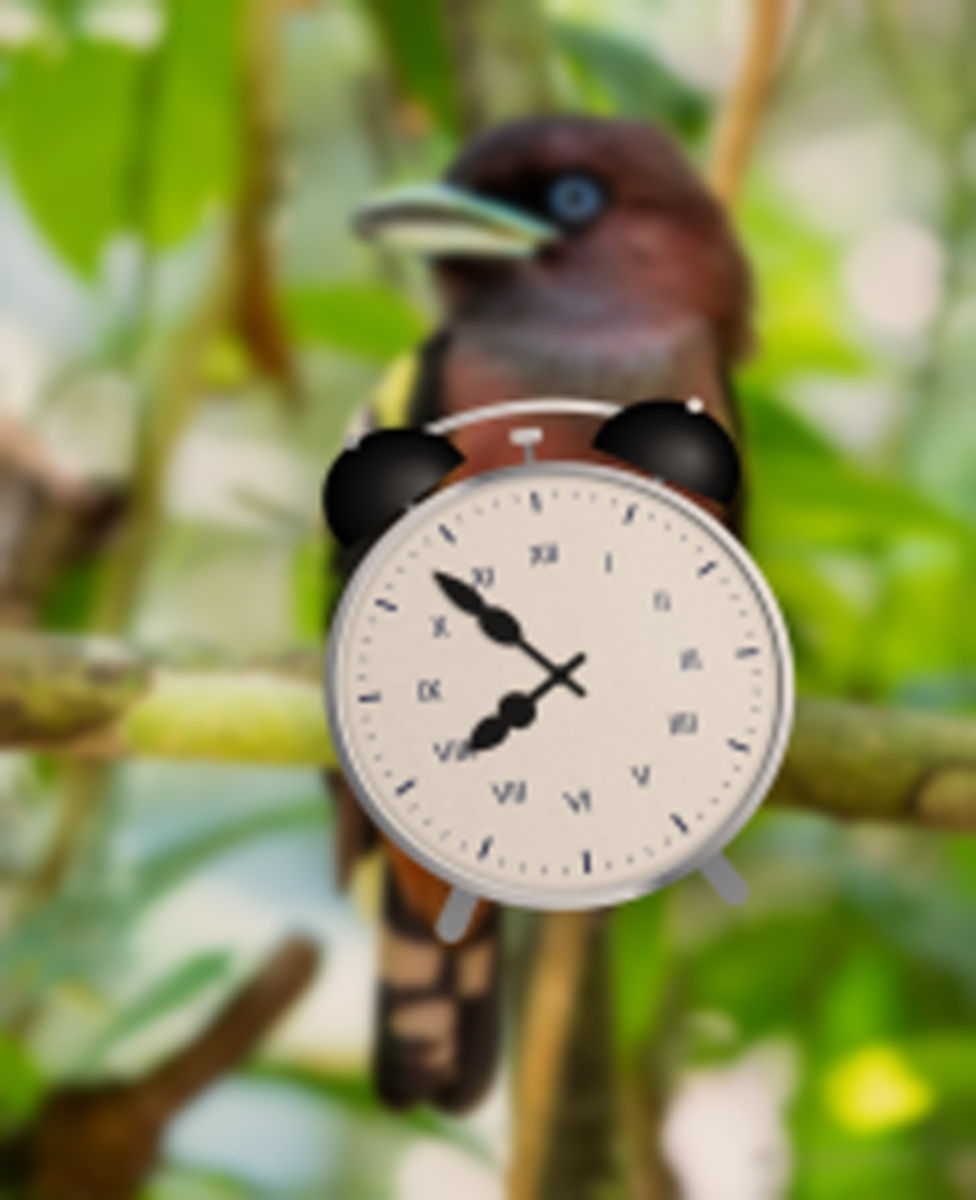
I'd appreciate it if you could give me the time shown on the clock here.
7:53
